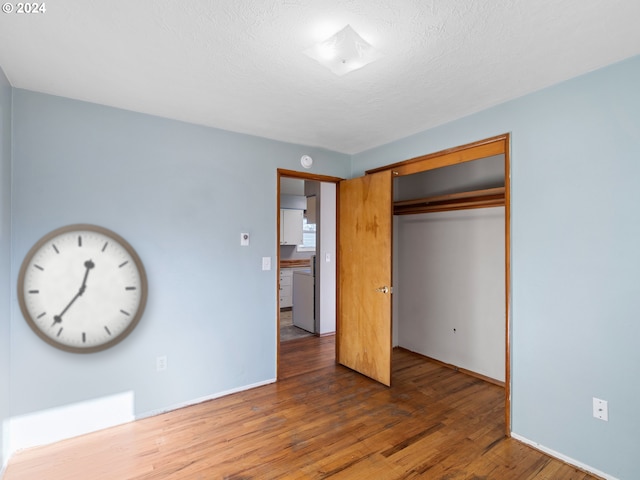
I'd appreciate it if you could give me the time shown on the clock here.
12:37
